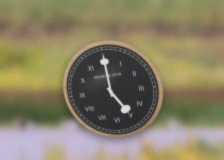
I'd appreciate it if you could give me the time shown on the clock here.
5:00
